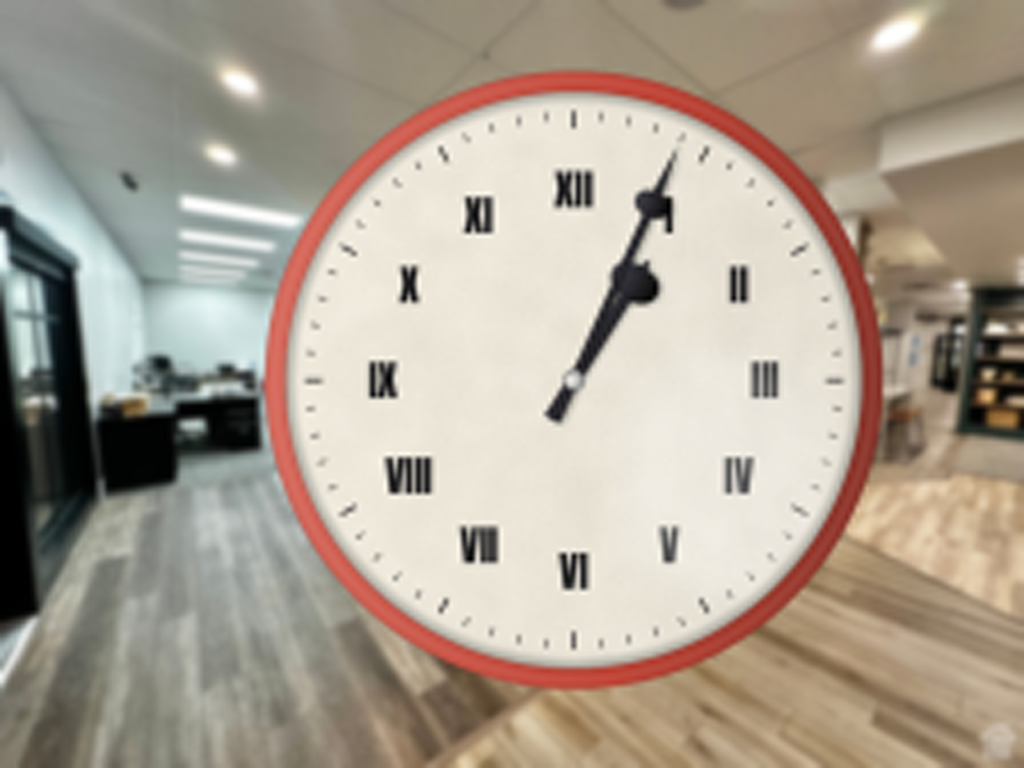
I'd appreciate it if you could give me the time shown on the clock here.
1:04
